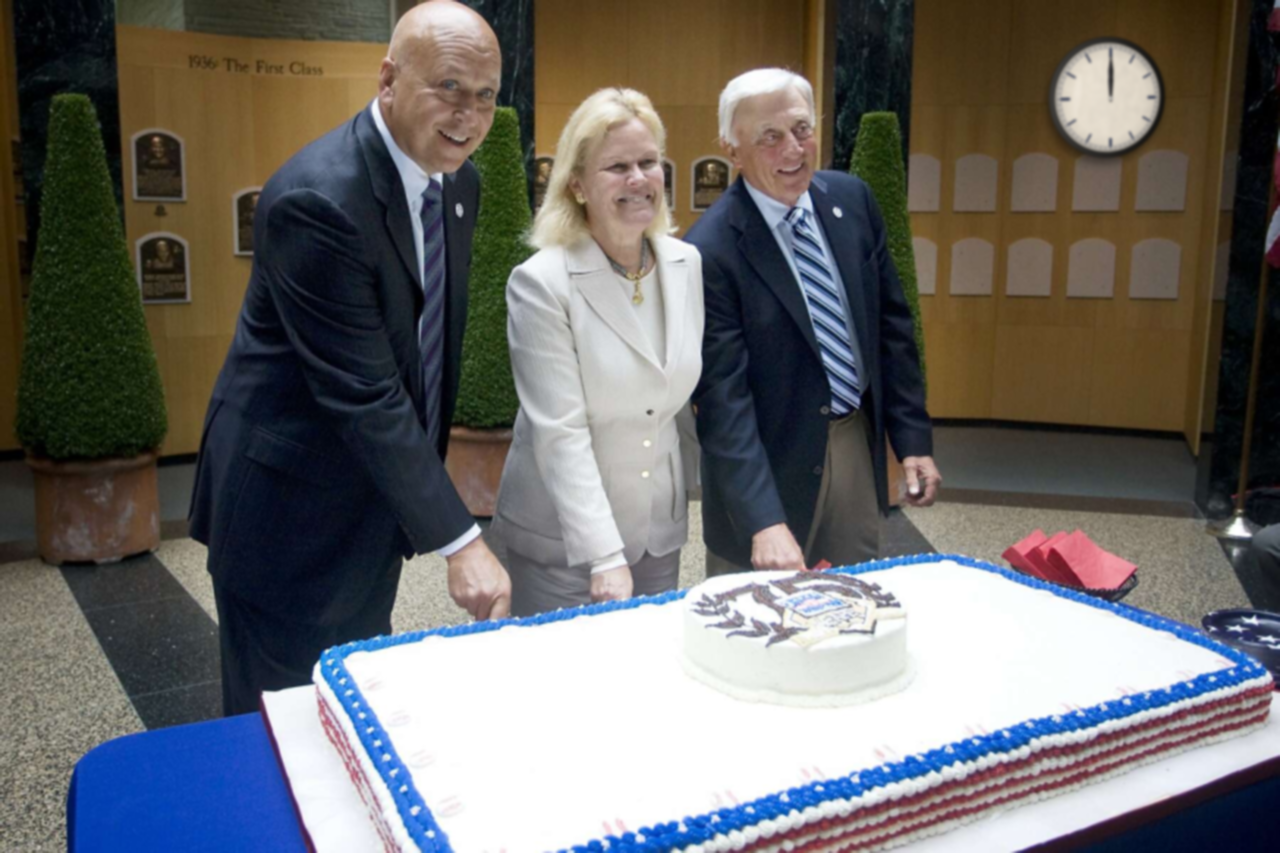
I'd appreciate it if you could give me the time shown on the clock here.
12:00
